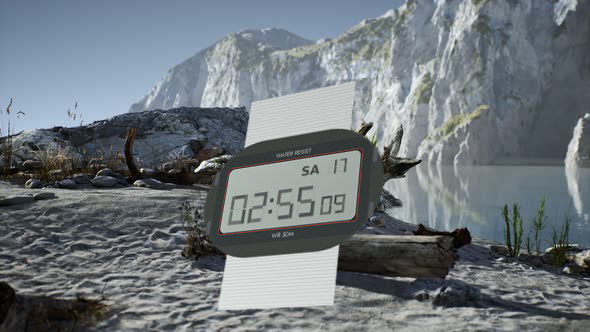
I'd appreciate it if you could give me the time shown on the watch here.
2:55:09
